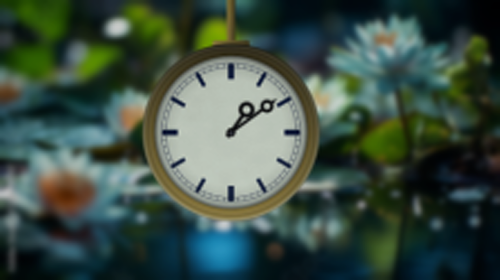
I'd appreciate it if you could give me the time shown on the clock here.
1:09
